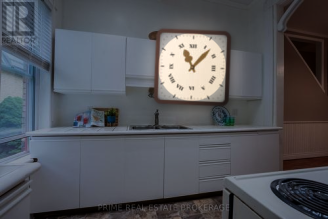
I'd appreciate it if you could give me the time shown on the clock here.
11:07
